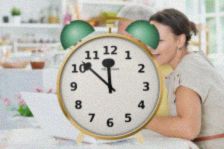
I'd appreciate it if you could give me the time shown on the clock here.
11:52
